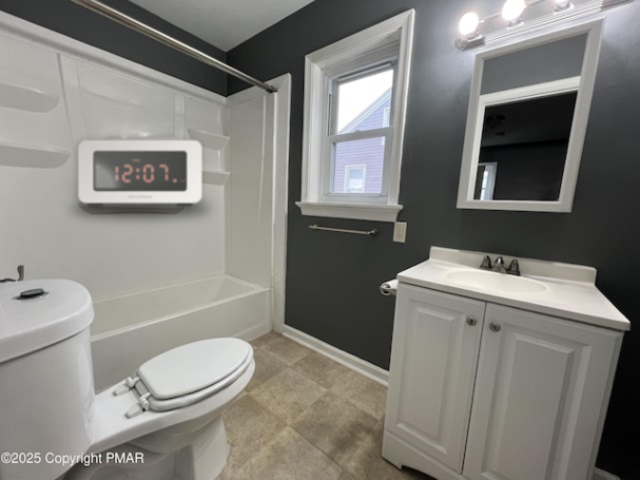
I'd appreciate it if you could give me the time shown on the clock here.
12:07
